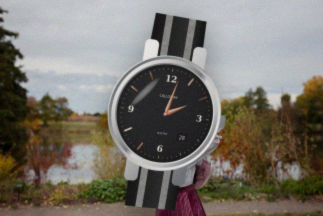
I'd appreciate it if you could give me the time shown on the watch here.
2:02
